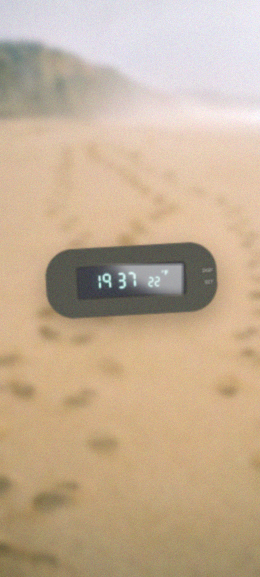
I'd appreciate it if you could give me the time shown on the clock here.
19:37
